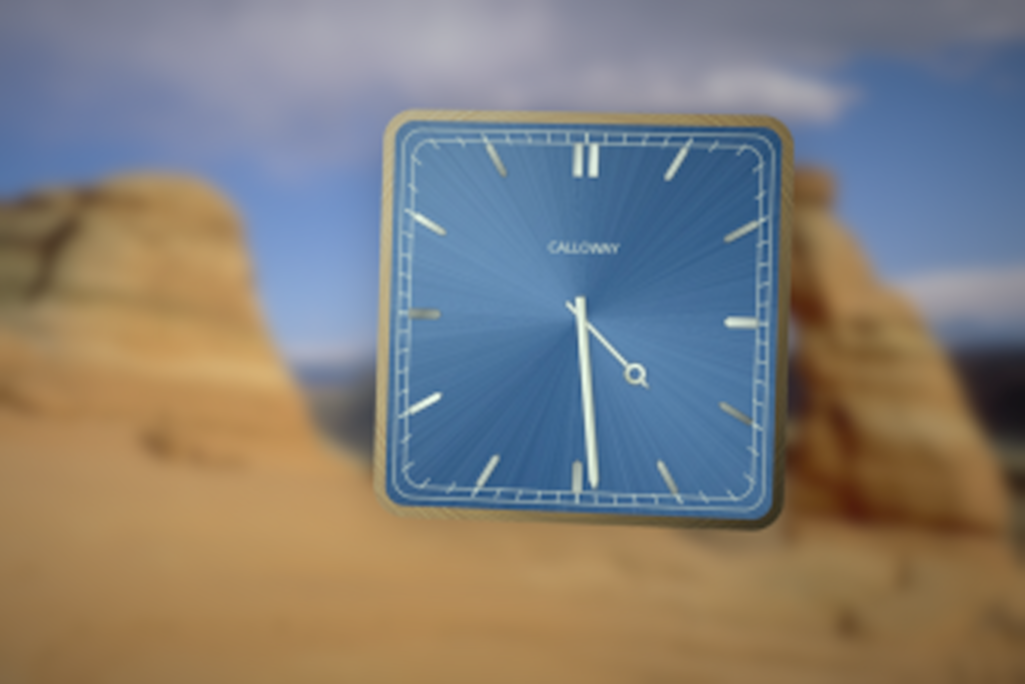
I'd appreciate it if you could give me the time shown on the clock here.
4:29
